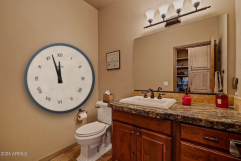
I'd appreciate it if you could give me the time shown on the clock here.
11:57
